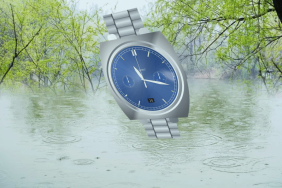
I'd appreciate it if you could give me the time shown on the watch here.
11:18
